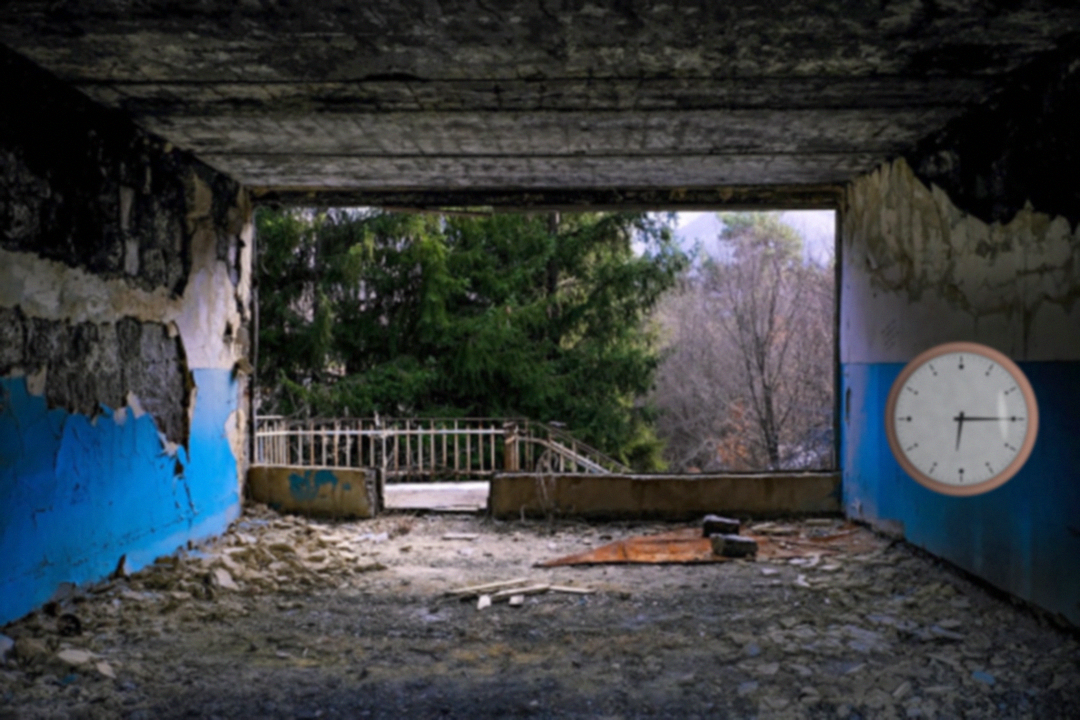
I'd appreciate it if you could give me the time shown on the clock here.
6:15
